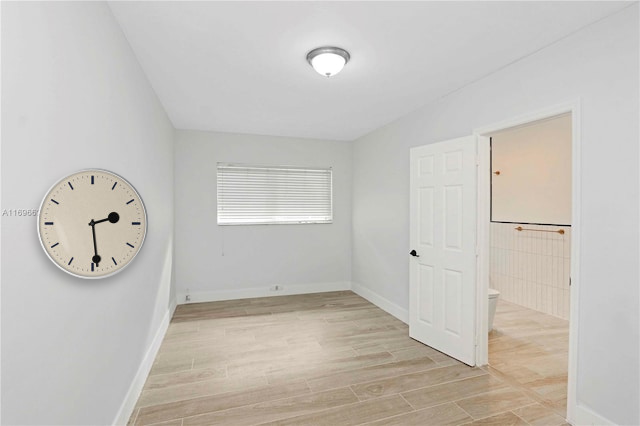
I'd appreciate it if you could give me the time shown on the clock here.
2:29
